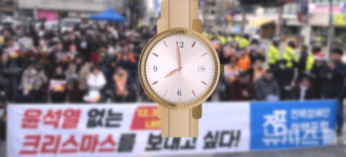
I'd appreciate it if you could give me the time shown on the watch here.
7:59
